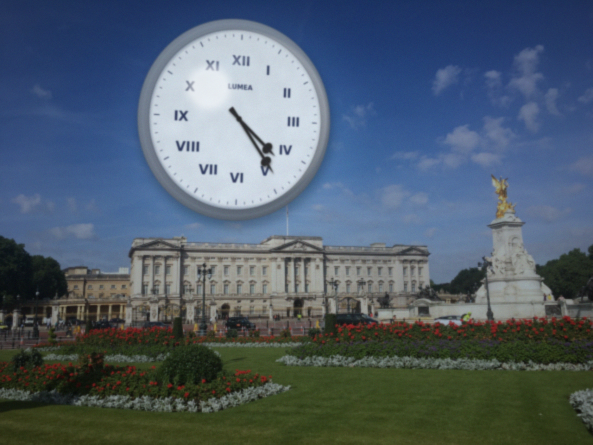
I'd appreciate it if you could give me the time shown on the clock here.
4:24
